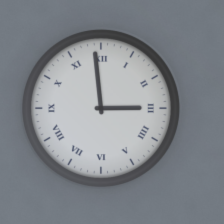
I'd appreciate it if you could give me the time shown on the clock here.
2:59
